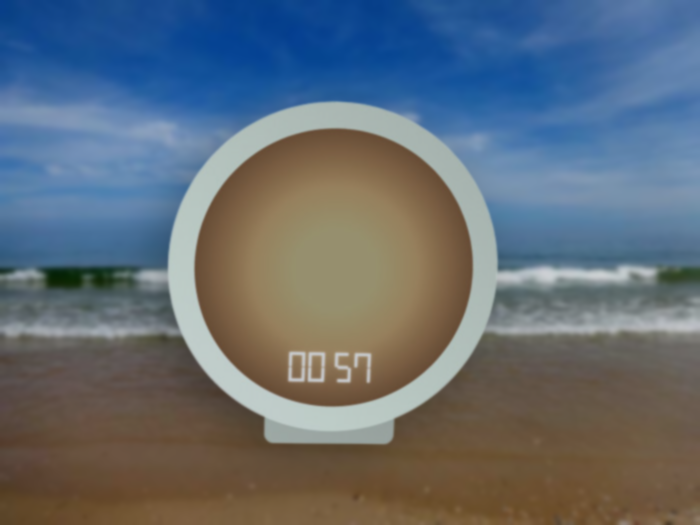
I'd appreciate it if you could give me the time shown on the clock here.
0:57
